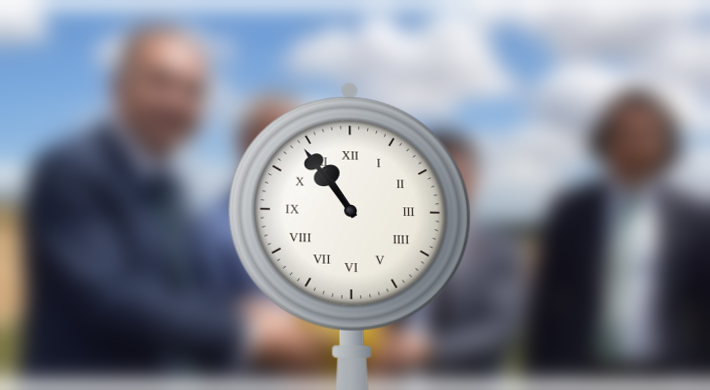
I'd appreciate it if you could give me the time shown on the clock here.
10:54
